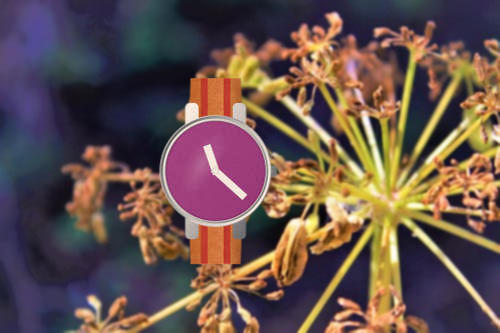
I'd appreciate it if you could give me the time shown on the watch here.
11:22
